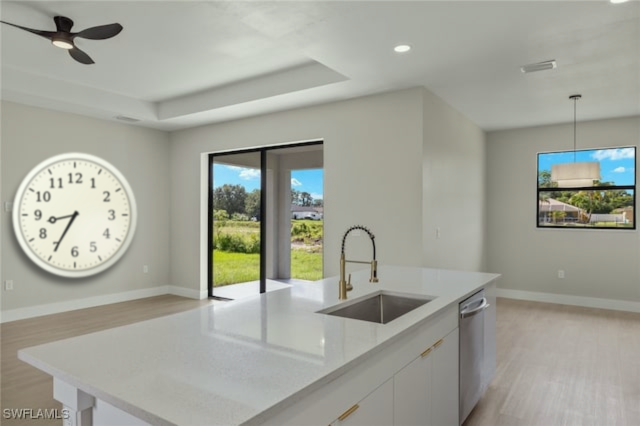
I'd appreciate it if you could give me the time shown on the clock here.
8:35
